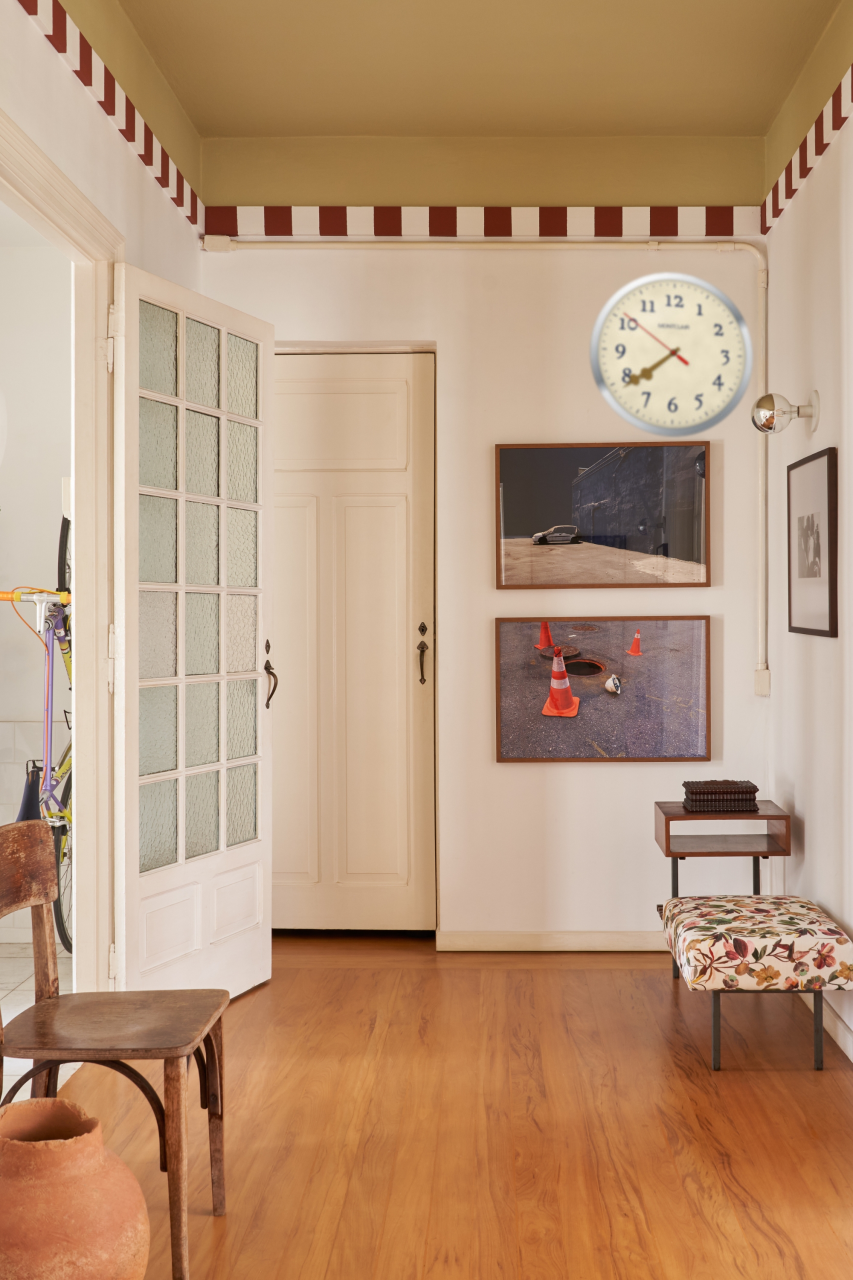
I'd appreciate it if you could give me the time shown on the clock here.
7:38:51
